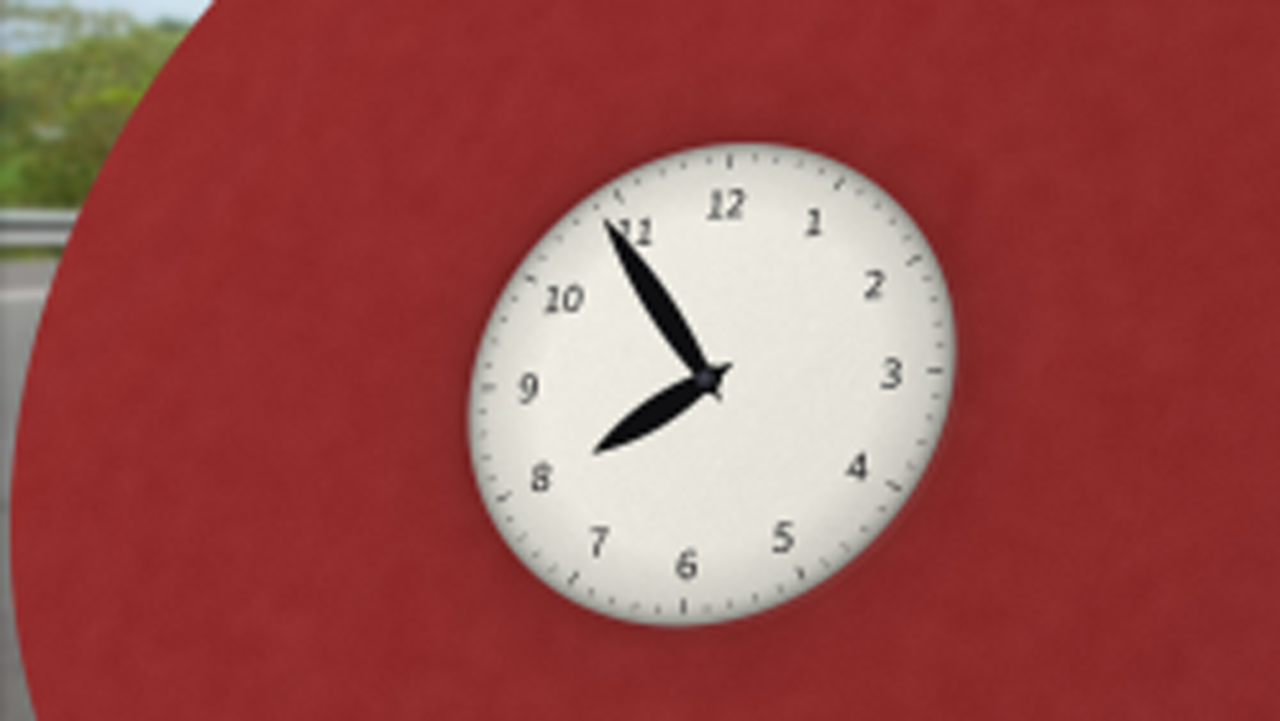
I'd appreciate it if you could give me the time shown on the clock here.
7:54
